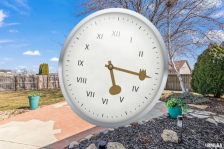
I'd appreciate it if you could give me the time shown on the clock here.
5:16
